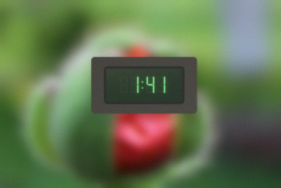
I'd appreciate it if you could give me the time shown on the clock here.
1:41
